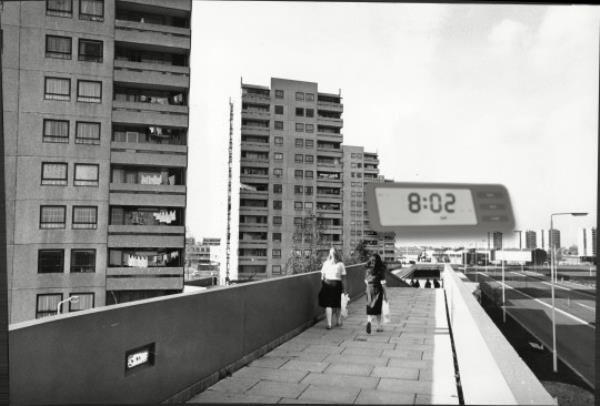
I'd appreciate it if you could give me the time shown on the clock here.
8:02
